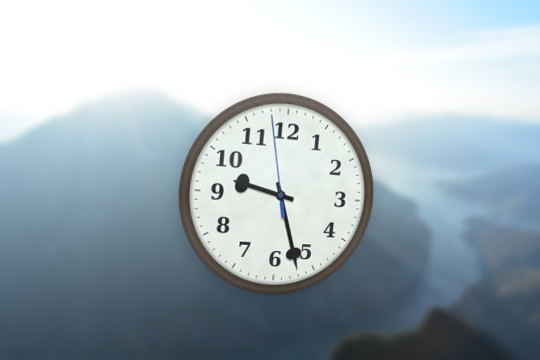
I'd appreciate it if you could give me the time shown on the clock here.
9:26:58
